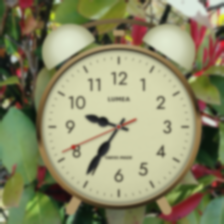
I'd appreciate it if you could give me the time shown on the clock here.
9:35:41
